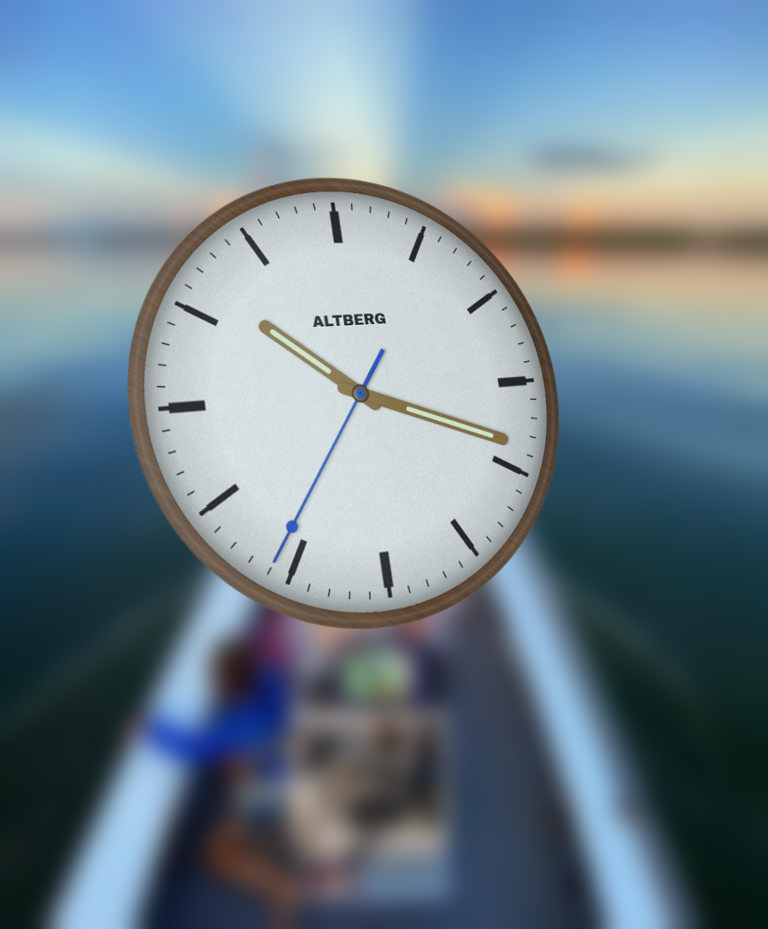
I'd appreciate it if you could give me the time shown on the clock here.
10:18:36
